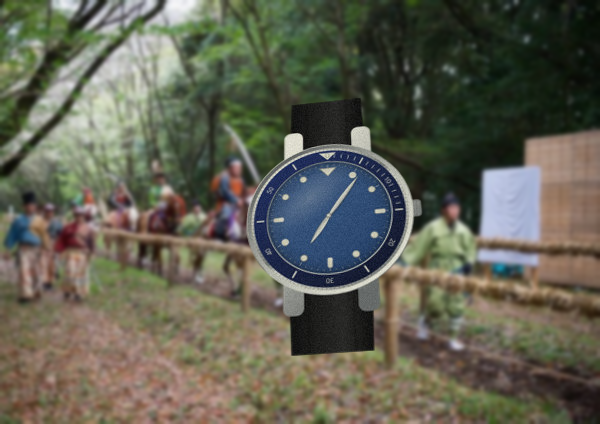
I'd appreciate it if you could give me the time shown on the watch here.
7:06
